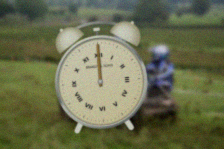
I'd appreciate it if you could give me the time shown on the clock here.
12:00
